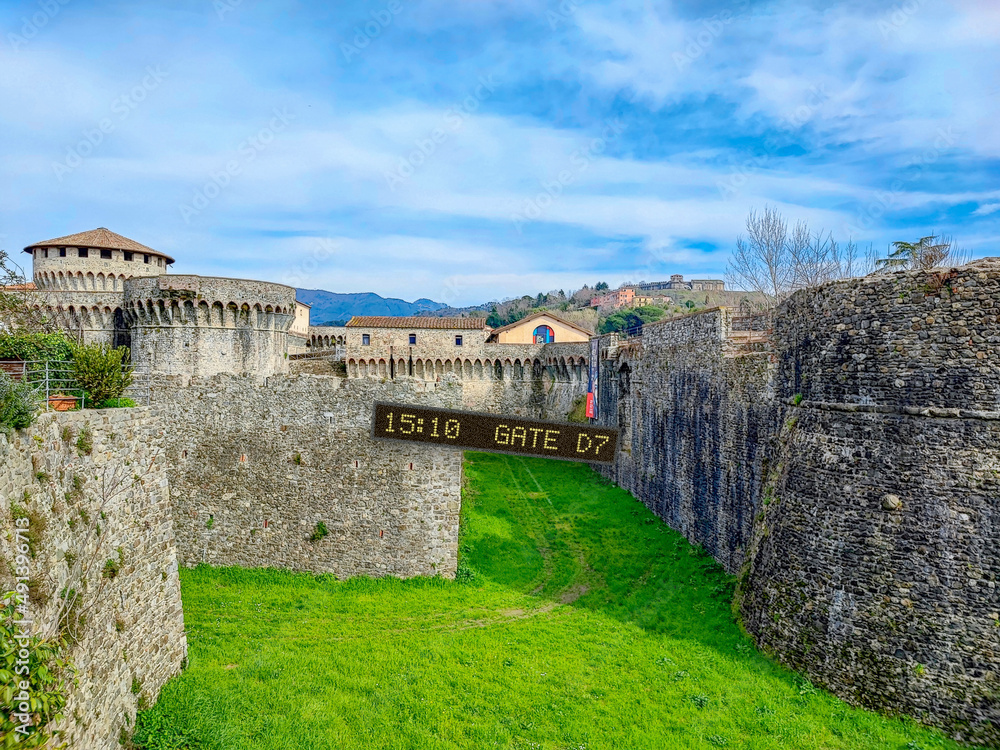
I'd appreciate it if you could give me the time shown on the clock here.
15:10
